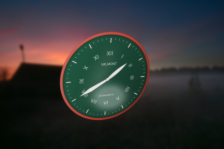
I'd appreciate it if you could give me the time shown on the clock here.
1:40
